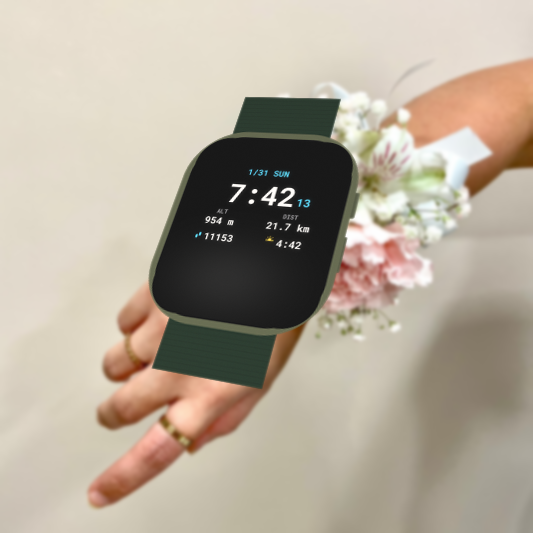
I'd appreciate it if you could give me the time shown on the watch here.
7:42:13
